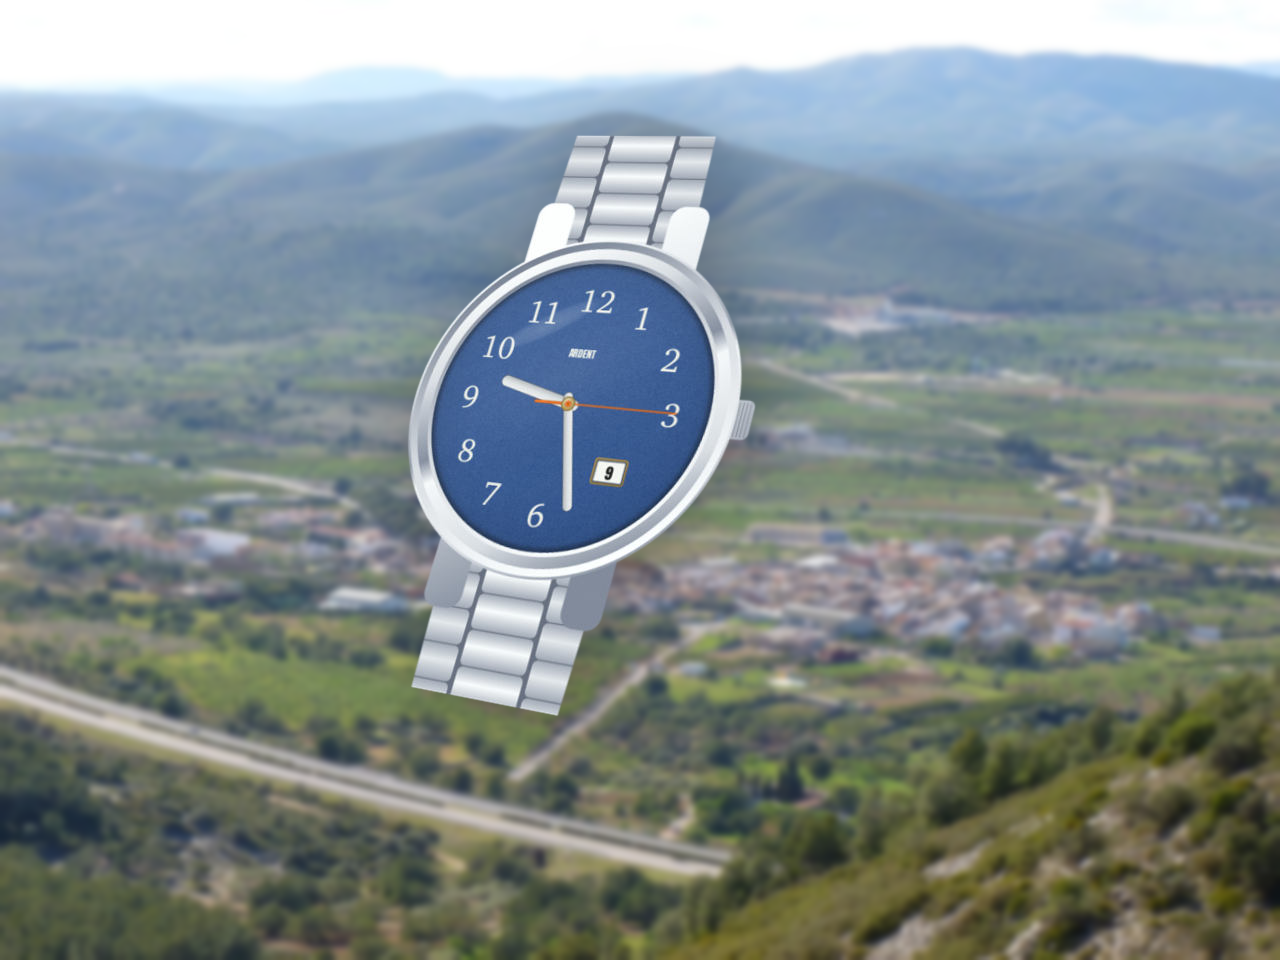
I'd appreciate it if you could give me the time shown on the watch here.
9:27:15
